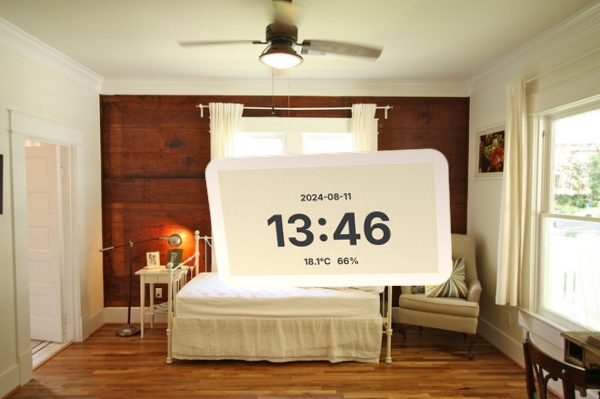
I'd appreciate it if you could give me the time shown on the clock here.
13:46
